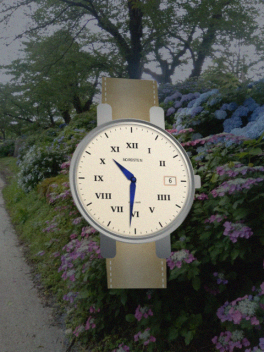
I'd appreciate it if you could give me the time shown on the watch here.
10:31
